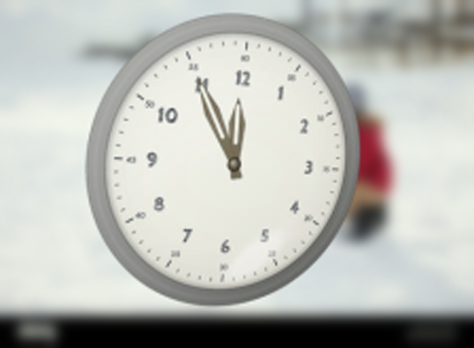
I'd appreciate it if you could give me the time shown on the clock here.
11:55
